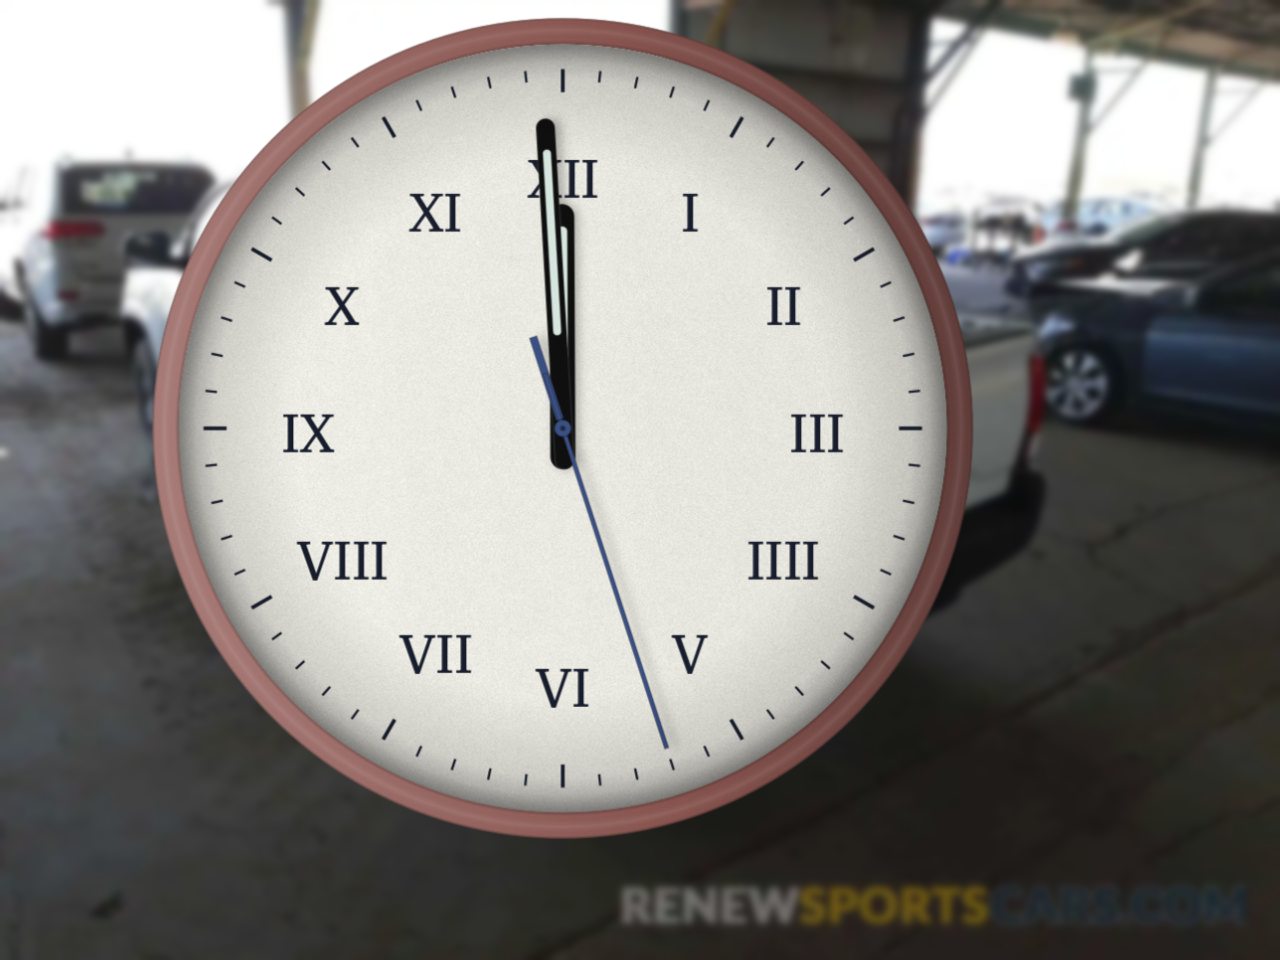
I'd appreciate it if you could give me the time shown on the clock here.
11:59:27
